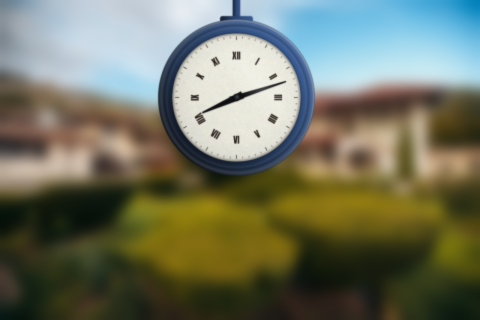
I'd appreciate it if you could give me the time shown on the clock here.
8:12
